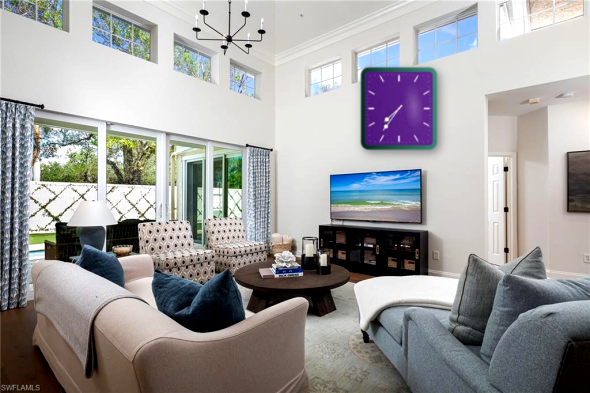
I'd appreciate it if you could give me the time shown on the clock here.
7:36
